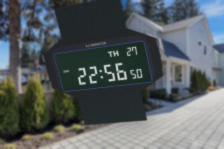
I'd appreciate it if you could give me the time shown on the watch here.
22:56
